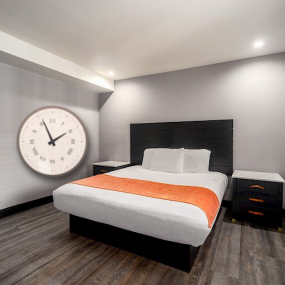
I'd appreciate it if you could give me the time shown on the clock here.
1:56
